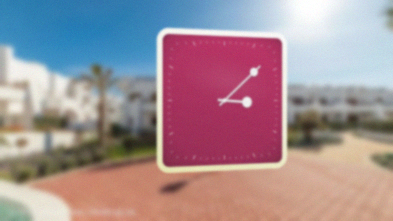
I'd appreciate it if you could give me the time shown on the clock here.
3:08
